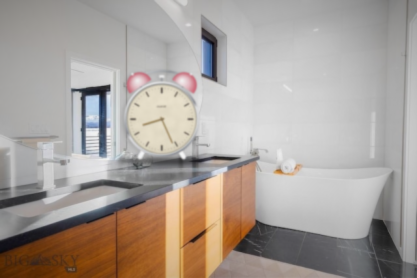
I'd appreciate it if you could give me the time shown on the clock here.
8:26
